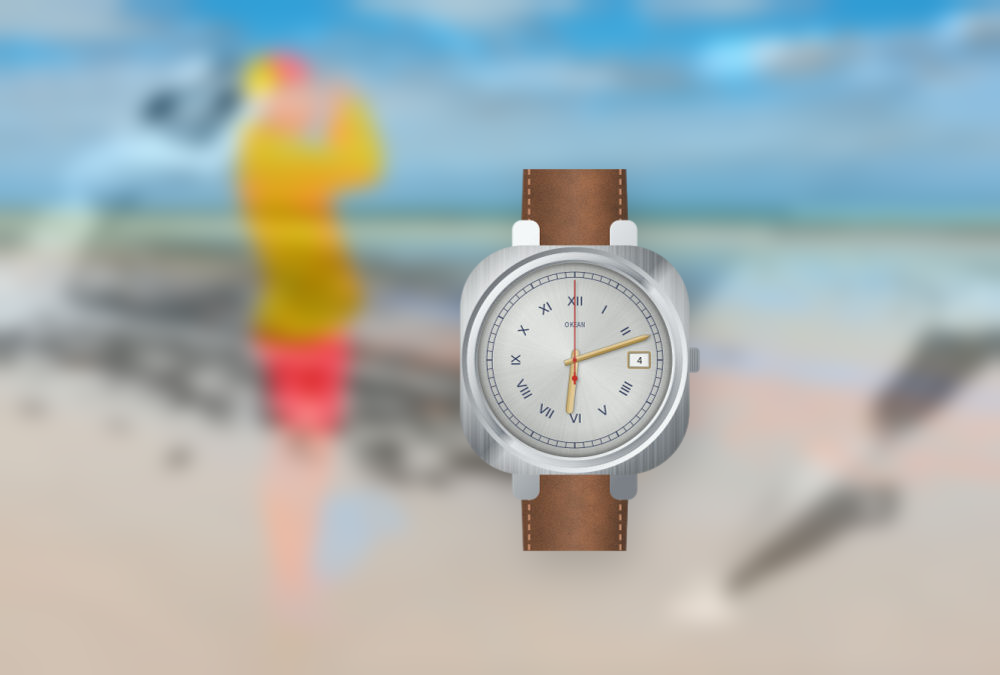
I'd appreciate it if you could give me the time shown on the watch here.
6:12:00
